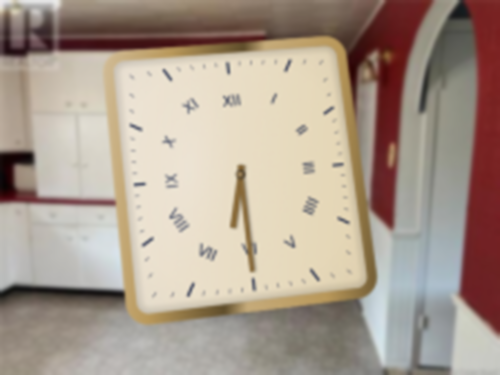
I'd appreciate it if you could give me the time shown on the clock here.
6:30
